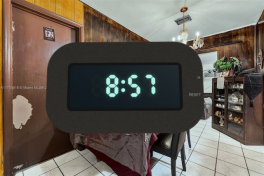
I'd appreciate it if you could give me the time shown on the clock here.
8:57
